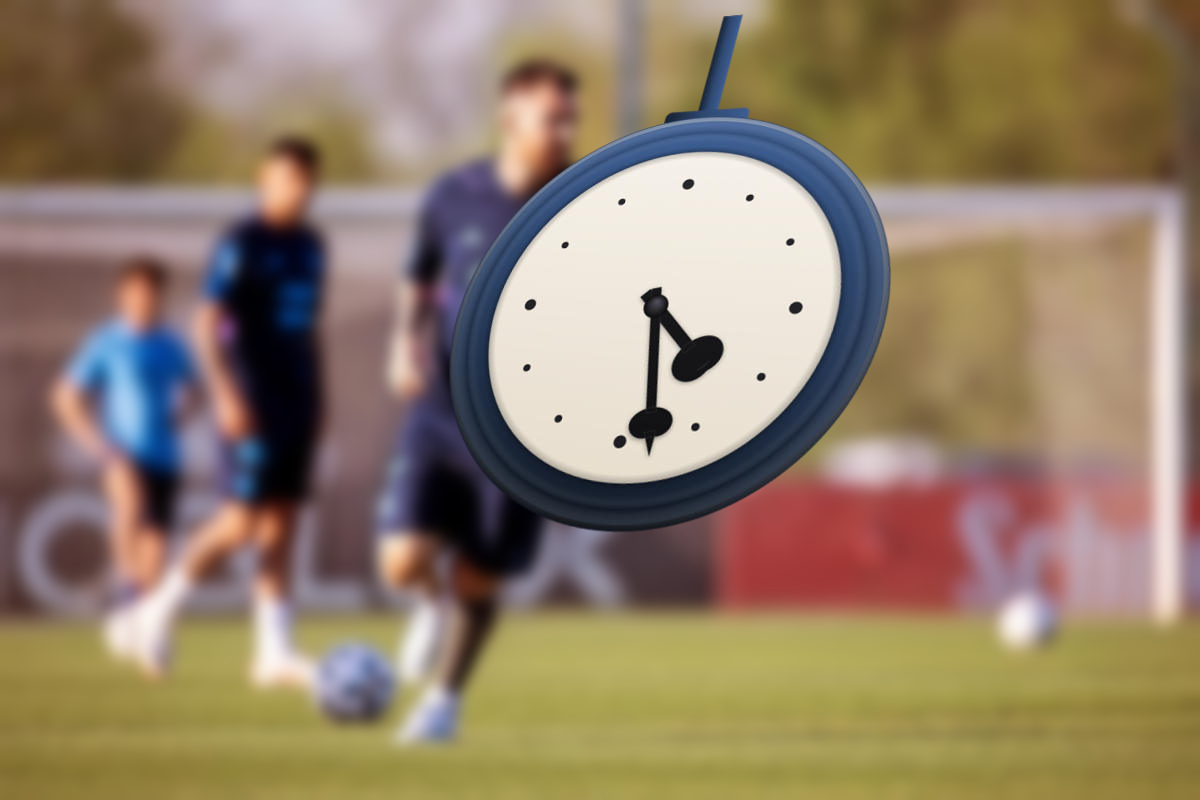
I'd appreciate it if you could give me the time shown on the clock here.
4:28
